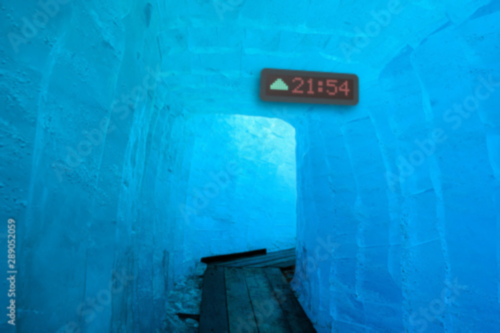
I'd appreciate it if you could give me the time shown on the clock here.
21:54
